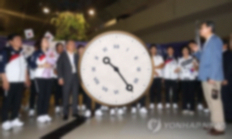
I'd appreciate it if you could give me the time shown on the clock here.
10:24
